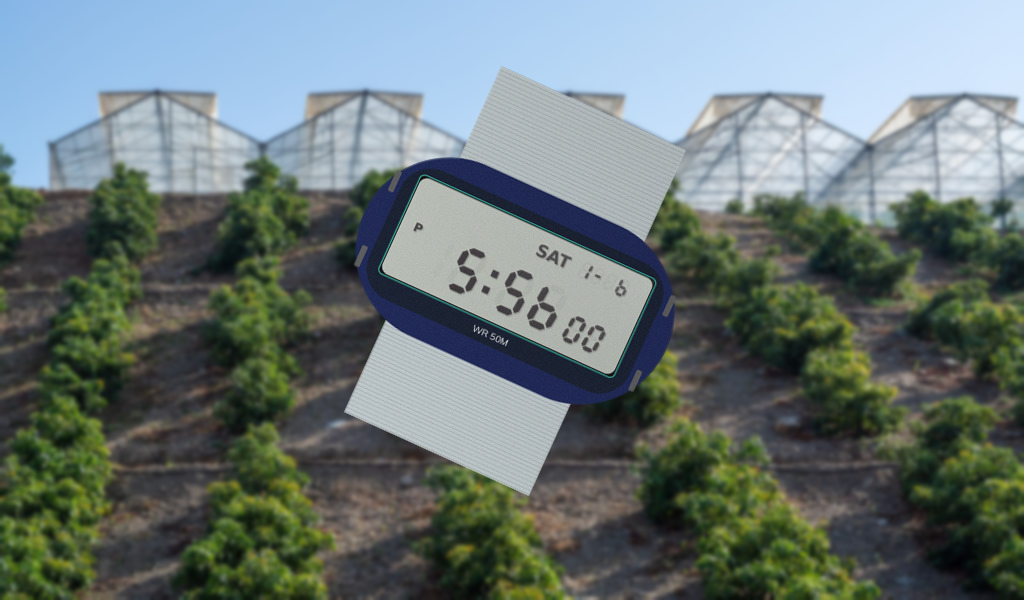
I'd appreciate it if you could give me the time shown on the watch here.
5:56:00
